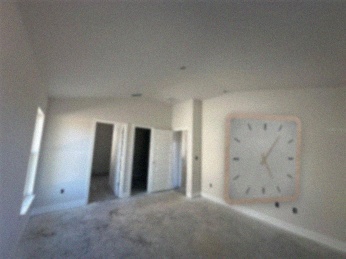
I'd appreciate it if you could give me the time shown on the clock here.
5:06
